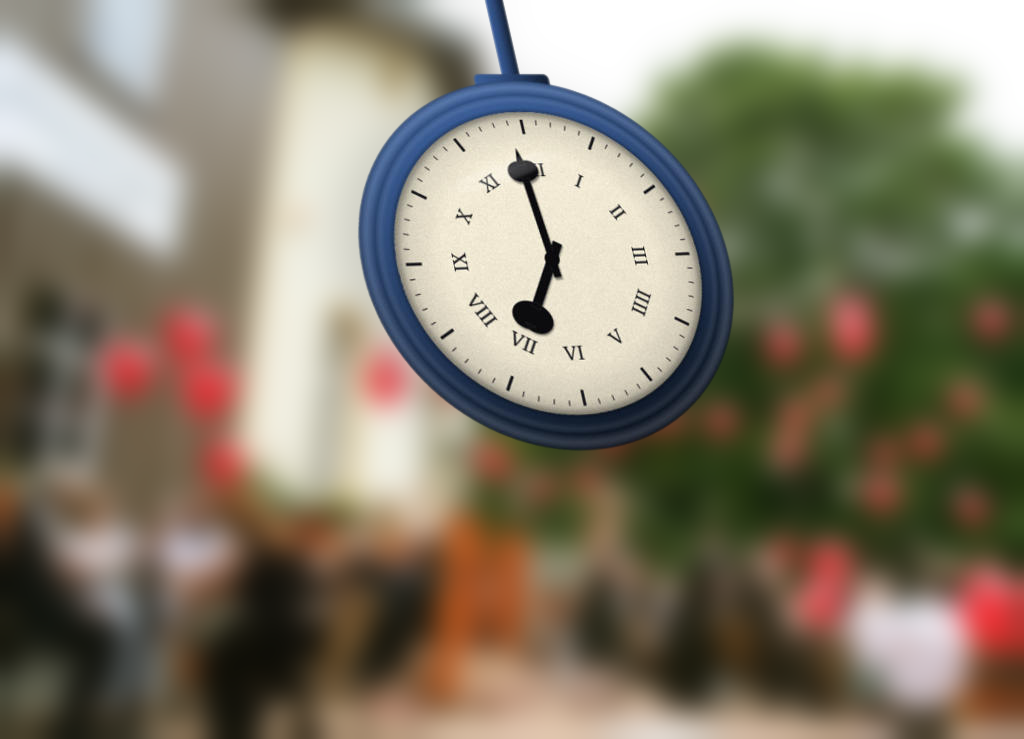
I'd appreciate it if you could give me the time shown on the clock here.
6:59
